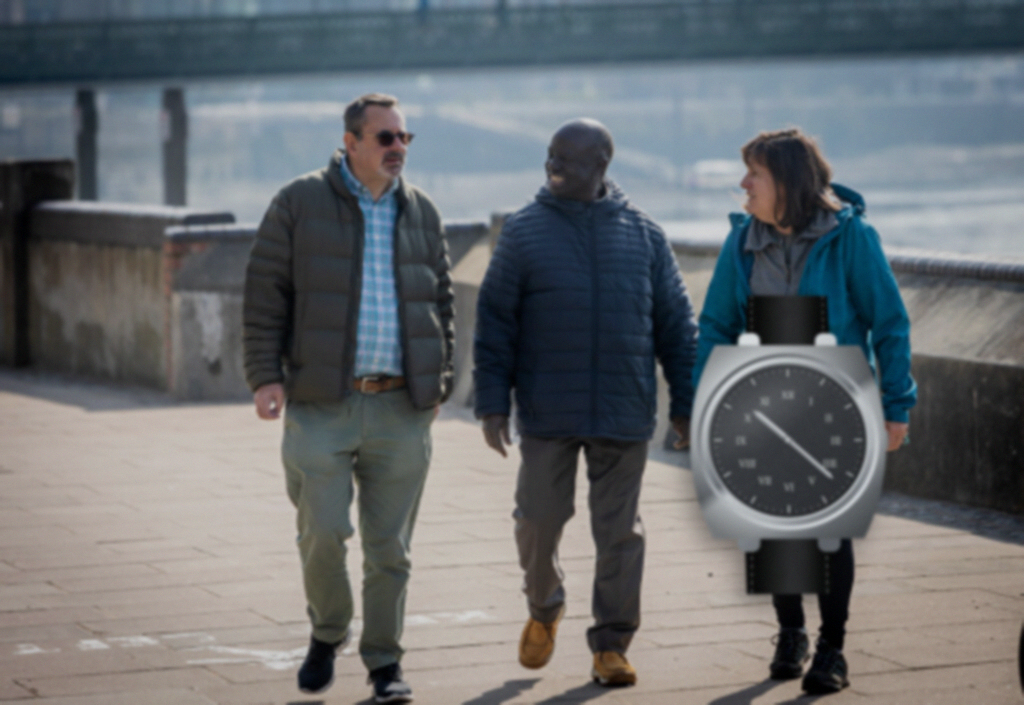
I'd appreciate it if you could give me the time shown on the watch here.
10:22
